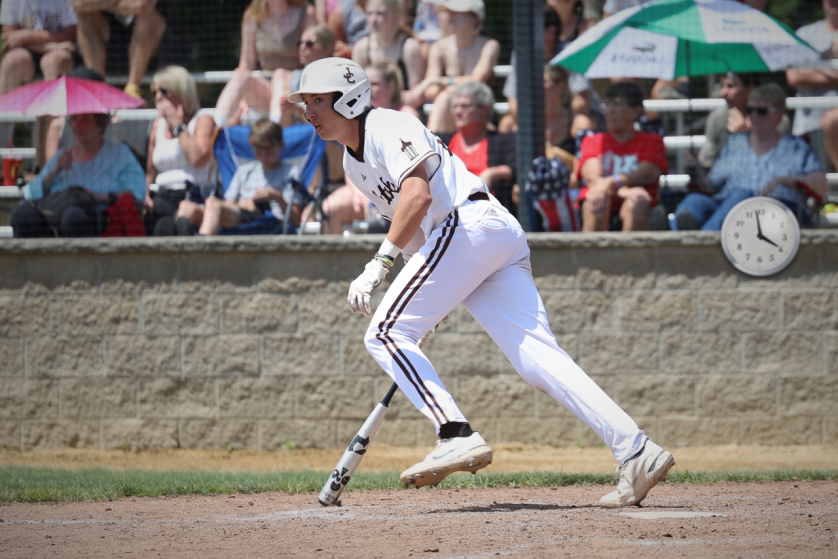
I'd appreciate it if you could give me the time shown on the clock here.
3:58
